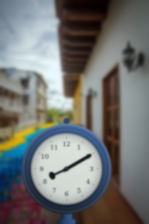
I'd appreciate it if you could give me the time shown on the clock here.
8:10
